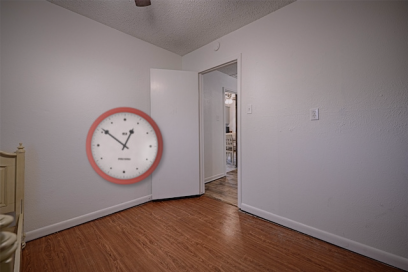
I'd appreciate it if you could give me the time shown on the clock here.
12:51
